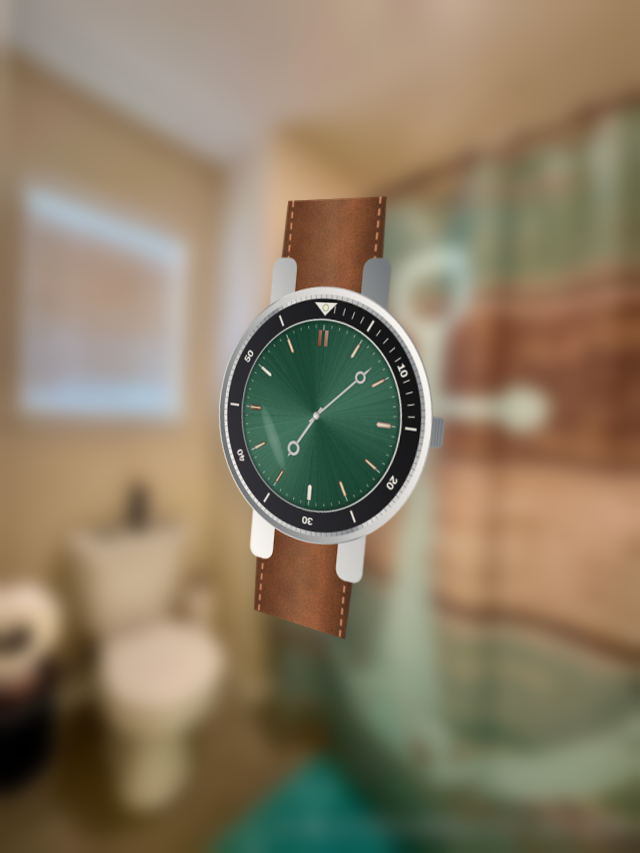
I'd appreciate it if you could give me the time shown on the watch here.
7:08
